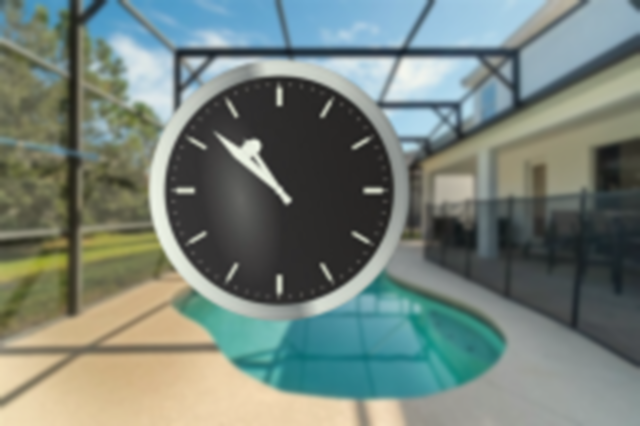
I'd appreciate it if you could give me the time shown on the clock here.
10:52
